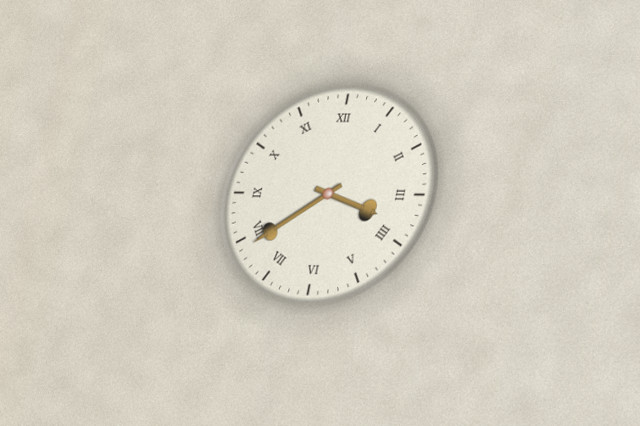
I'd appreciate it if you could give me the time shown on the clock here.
3:39
